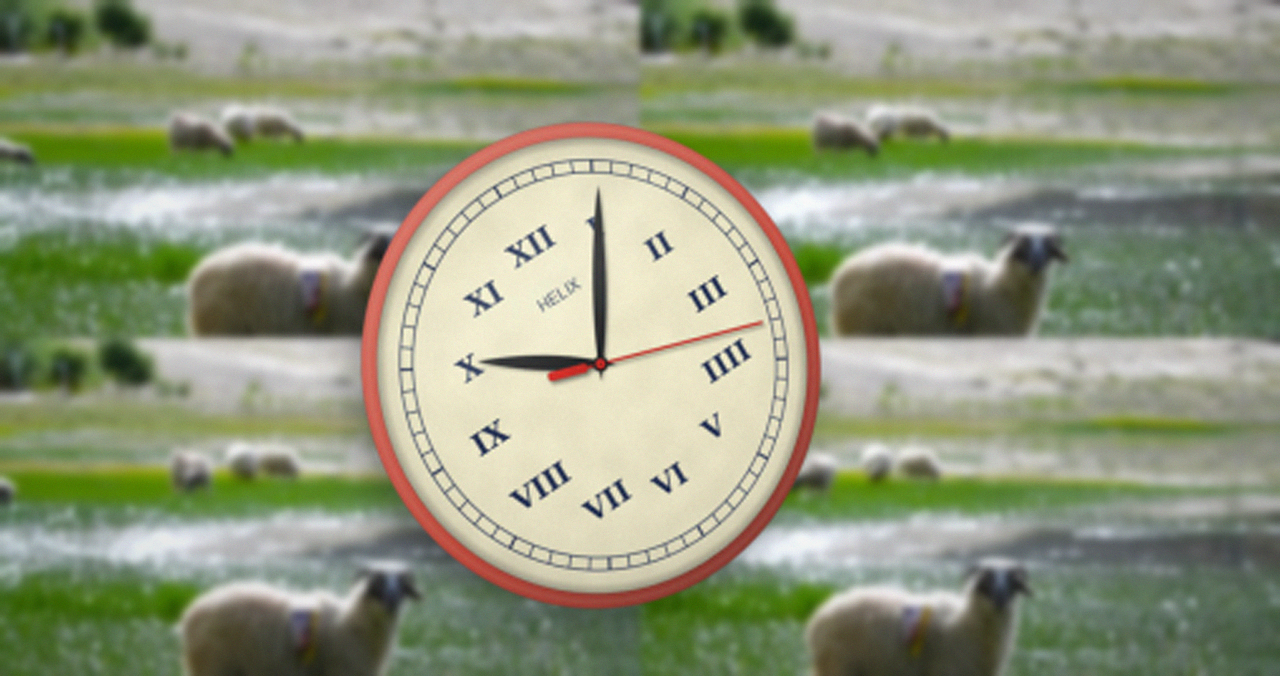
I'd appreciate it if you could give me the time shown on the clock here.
10:05:18
